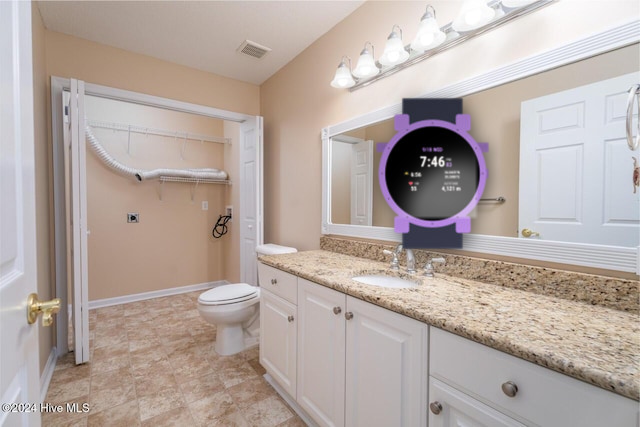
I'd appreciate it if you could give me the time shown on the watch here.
7:46
